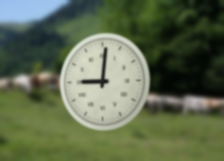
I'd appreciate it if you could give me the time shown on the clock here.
9:01
